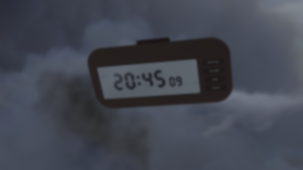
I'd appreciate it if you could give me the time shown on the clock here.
20:45
